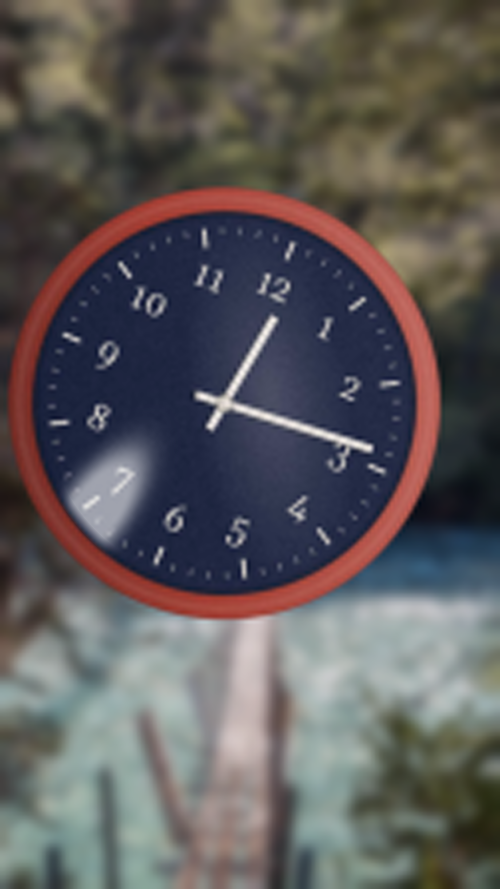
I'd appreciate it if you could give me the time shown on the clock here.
12:14
